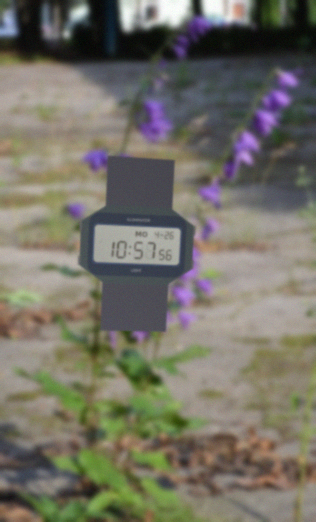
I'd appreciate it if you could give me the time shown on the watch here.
10:57:56
